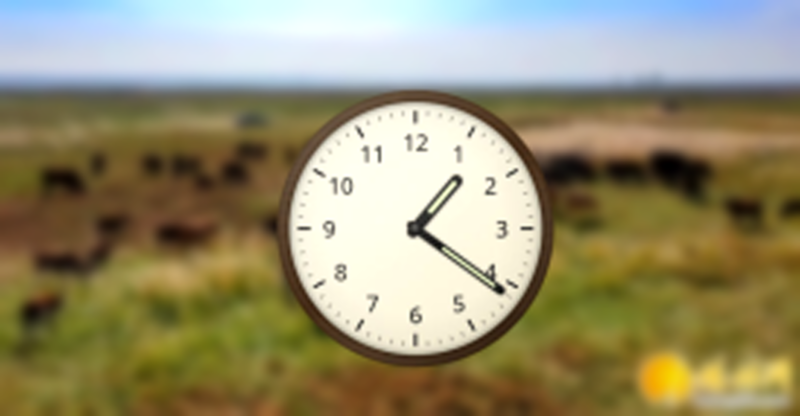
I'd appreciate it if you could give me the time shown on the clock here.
1:21
